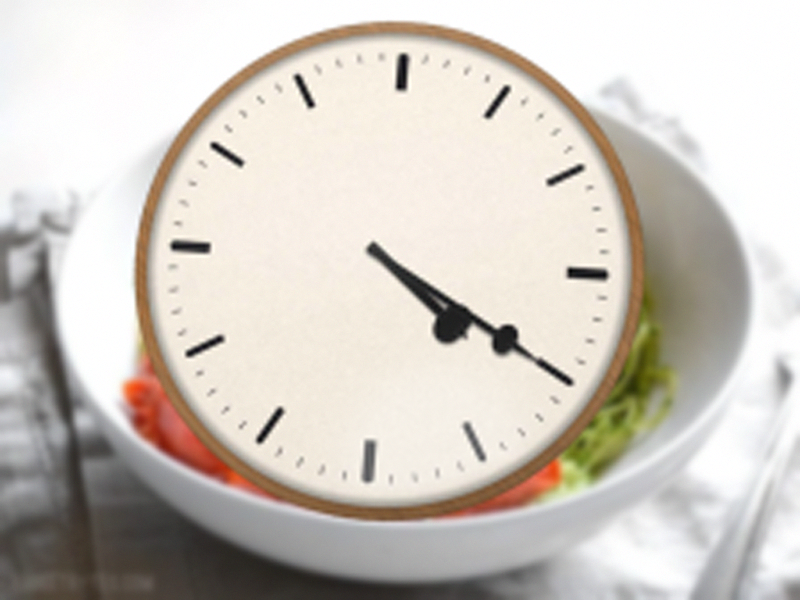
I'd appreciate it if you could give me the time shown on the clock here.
4:20
